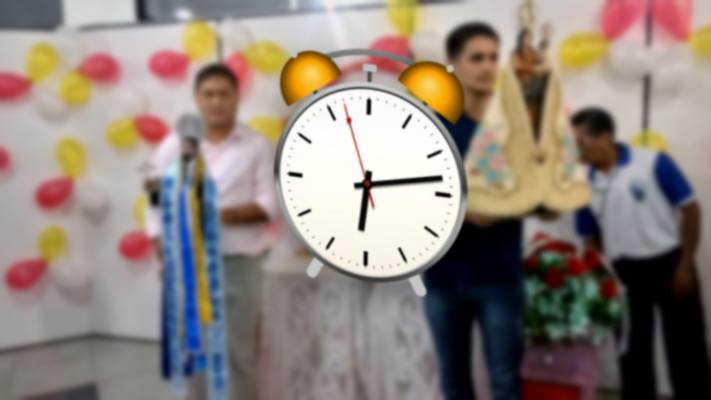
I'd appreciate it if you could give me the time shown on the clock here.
6:12:57
